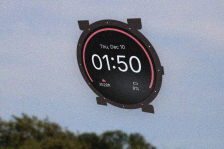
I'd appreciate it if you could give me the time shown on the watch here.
1:50
